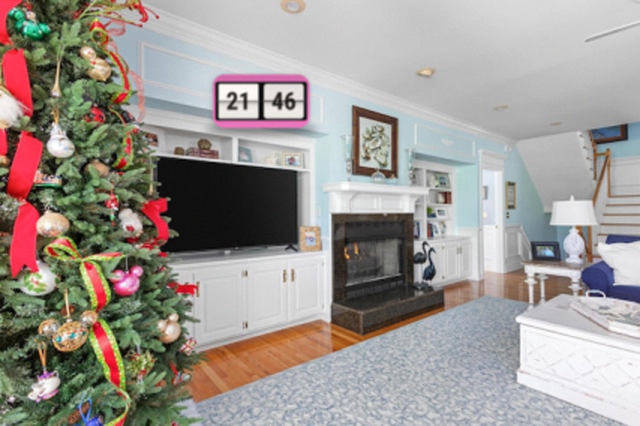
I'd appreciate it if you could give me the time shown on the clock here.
21:46
